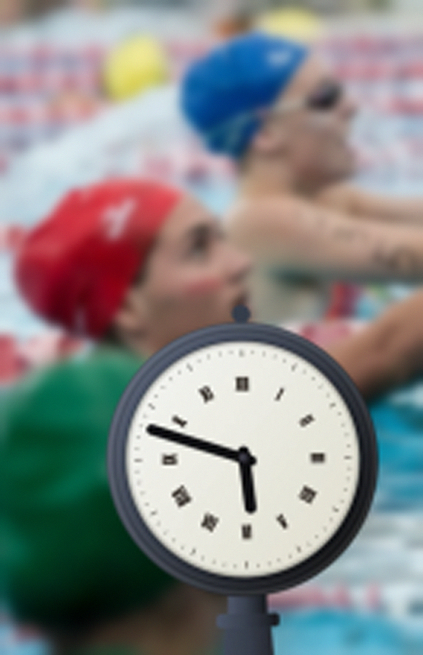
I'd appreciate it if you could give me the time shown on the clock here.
5:48
